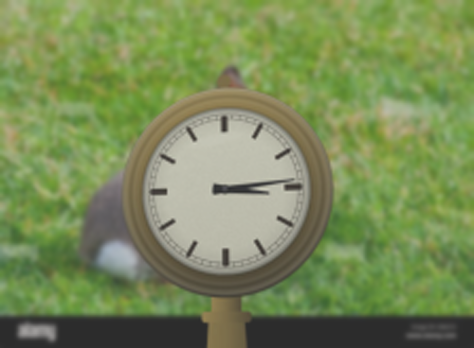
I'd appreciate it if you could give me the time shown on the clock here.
3:14
